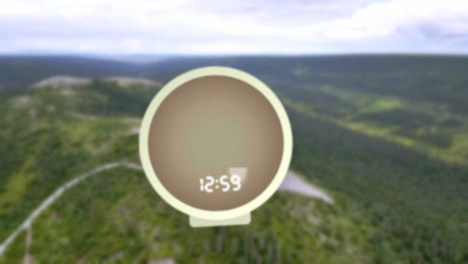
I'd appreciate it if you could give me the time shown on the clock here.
12:59
